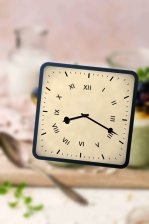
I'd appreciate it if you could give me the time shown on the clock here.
8:19
